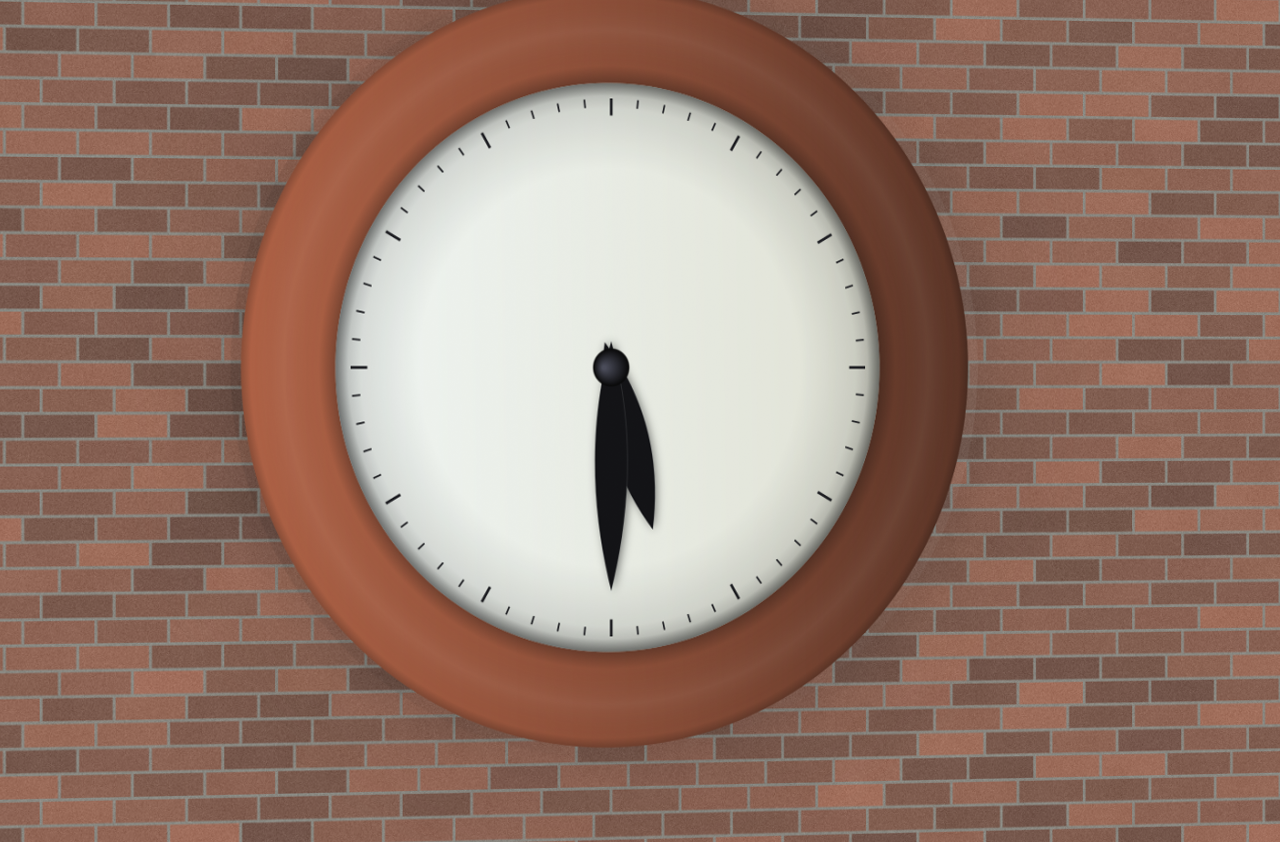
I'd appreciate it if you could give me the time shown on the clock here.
5:30
